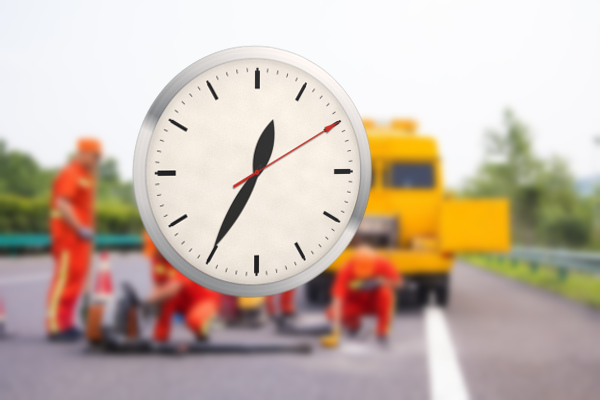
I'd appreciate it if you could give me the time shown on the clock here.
12:35:10
